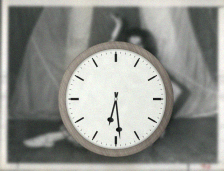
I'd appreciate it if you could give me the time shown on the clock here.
6:29
